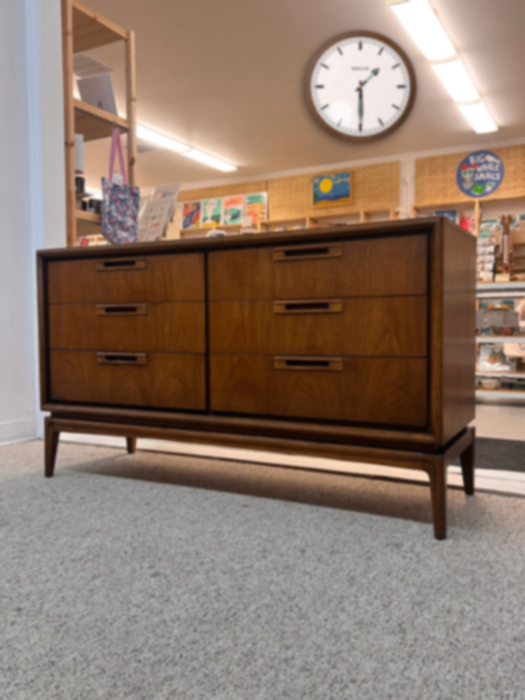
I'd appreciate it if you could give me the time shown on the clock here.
1:30
